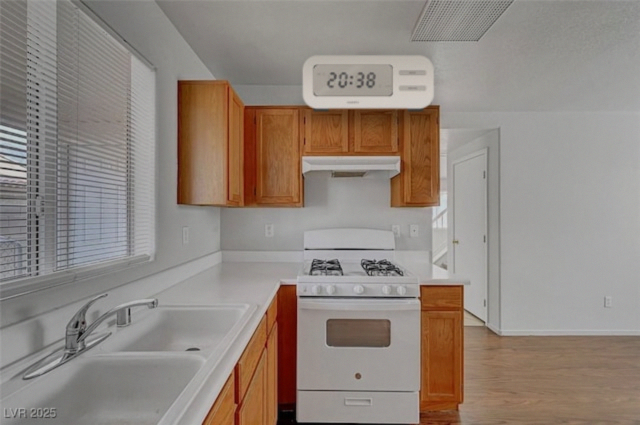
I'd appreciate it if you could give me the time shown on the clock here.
20:38
